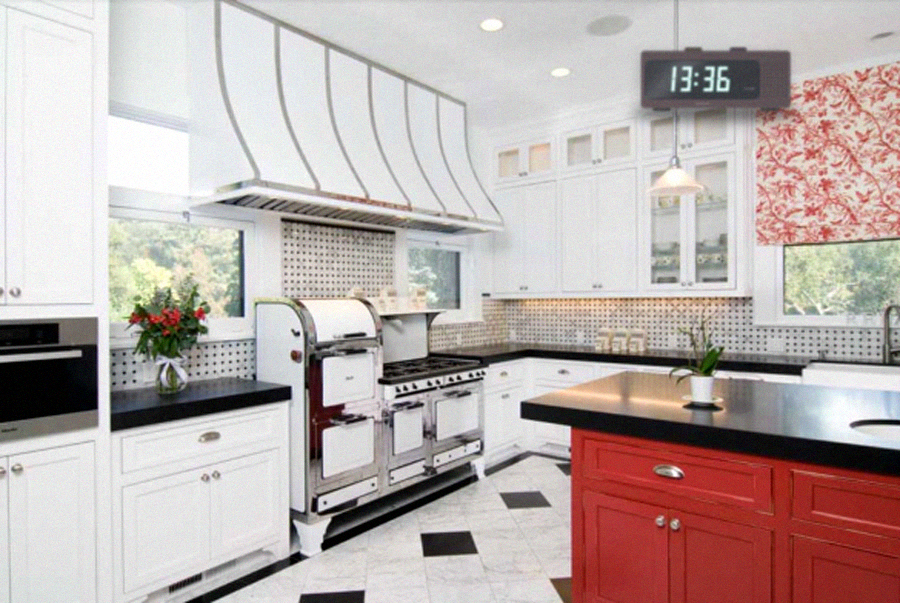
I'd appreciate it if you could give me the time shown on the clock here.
13:36
